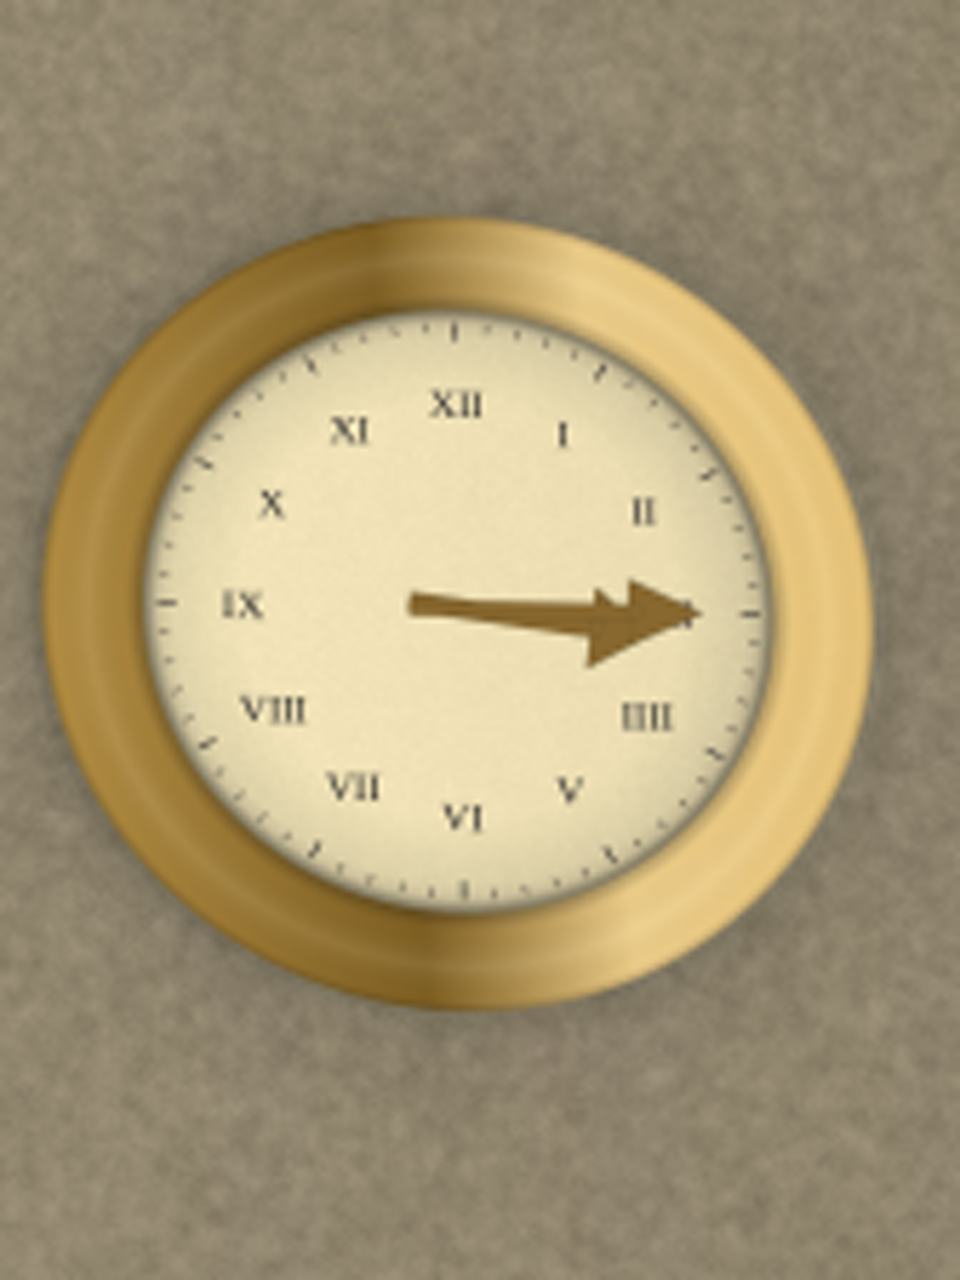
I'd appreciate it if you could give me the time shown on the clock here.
3:15
